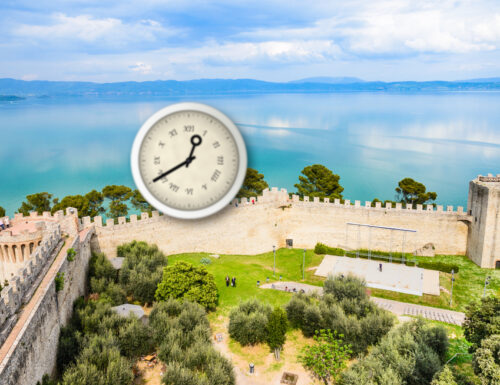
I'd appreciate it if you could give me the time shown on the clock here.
12:40
